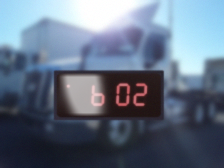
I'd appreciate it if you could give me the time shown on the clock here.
6:02
